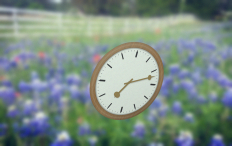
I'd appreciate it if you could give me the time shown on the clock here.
7:12
